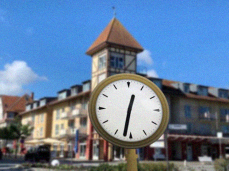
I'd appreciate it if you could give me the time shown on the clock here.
12:32
